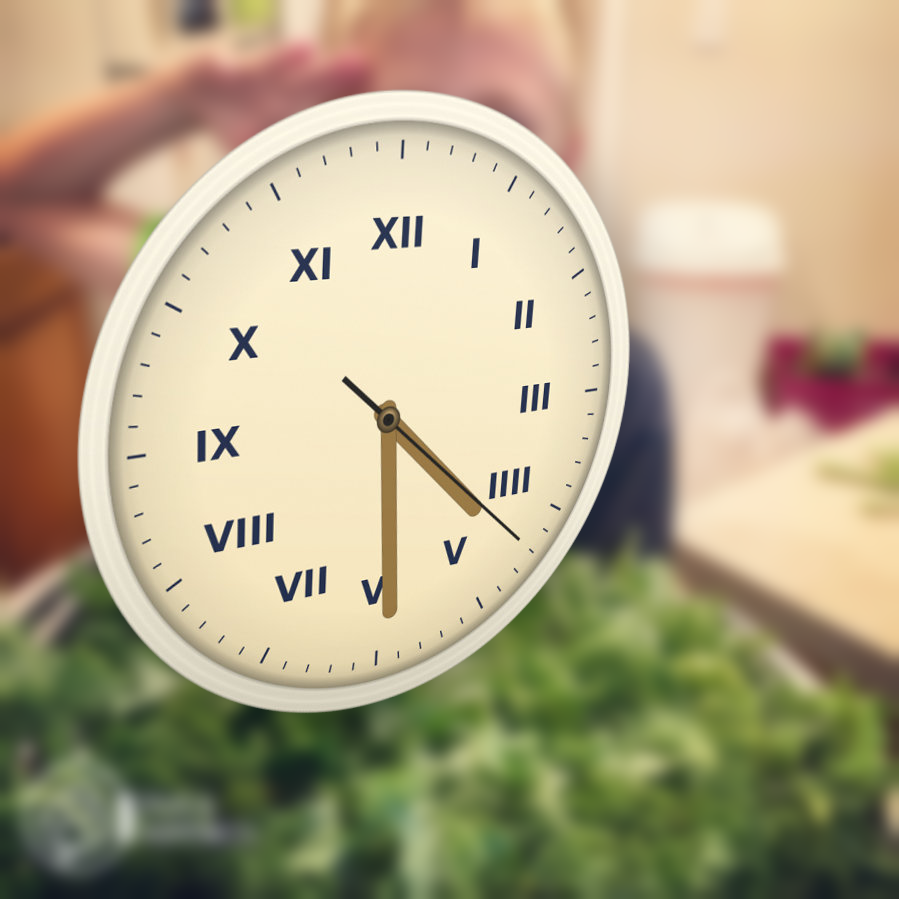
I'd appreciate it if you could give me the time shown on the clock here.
4:29:22
